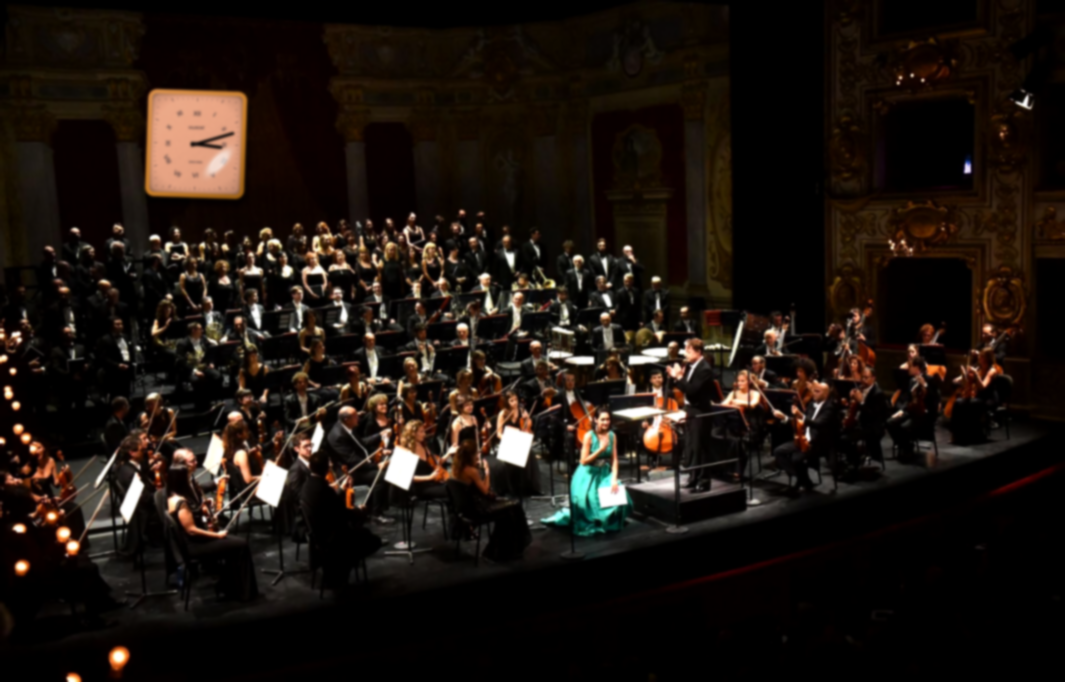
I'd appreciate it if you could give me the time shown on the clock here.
3:12
